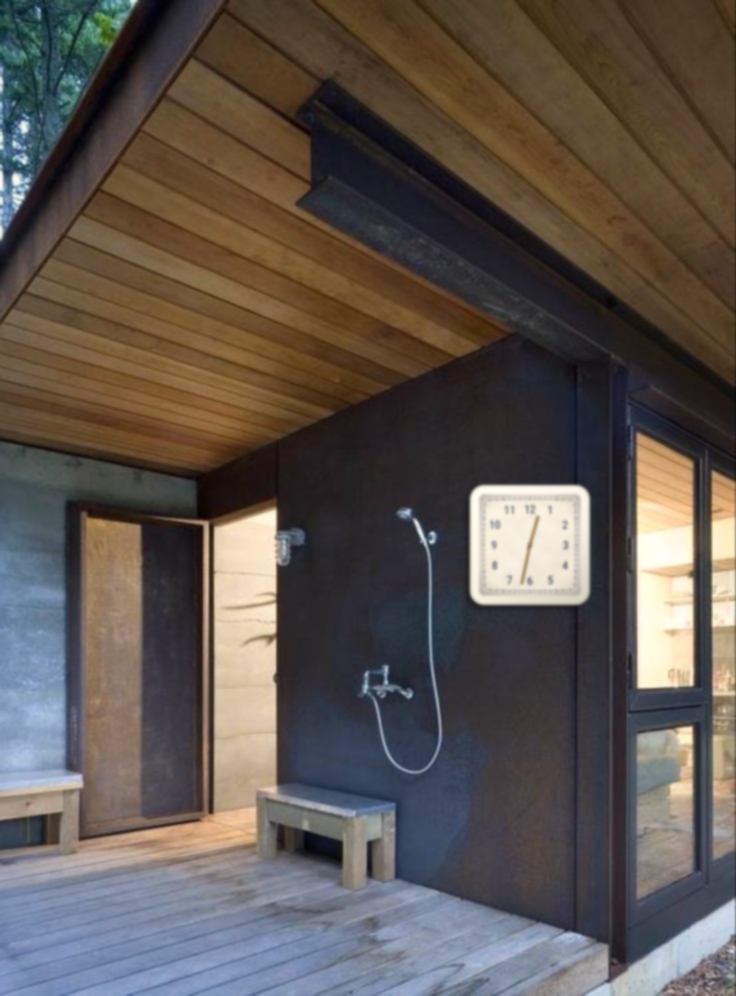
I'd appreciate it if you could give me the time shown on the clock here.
12:32
